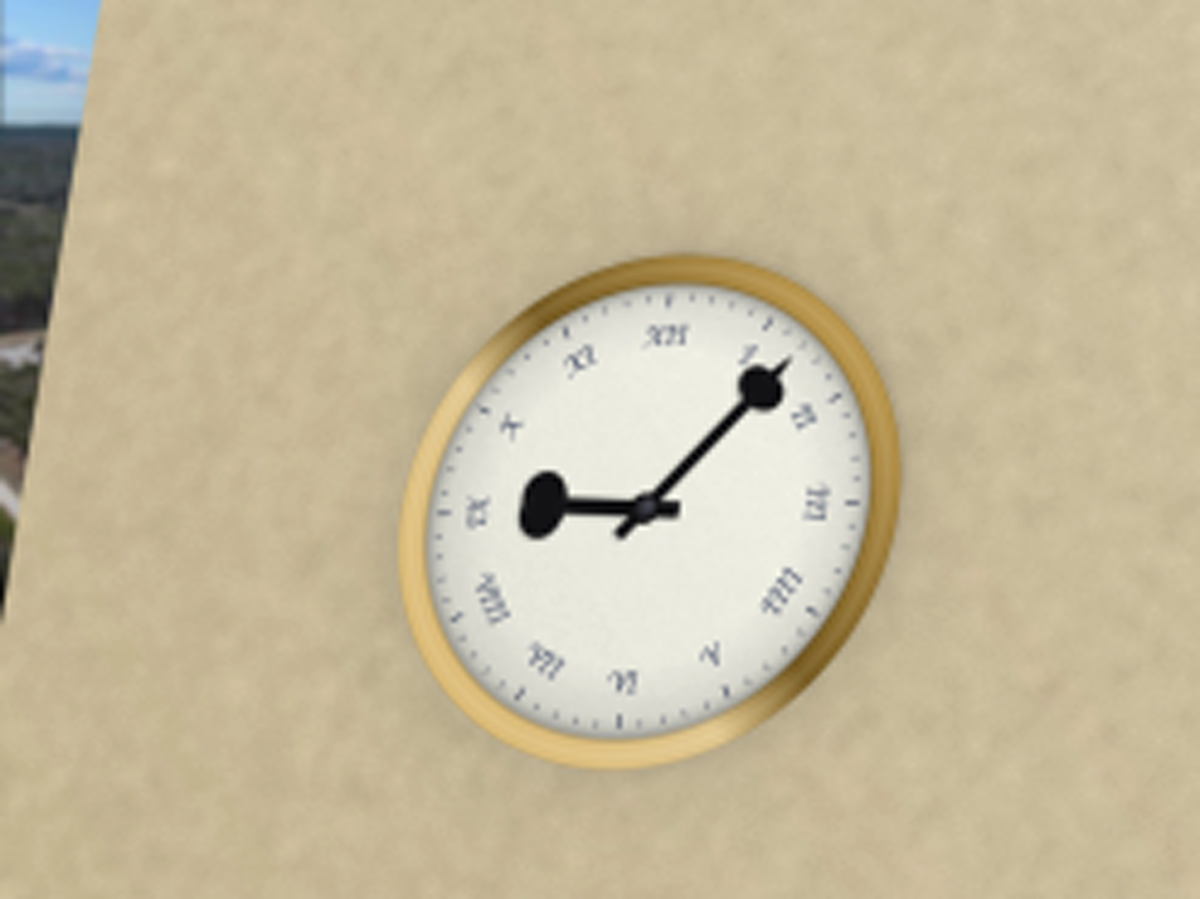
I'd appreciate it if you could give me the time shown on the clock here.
9:07
